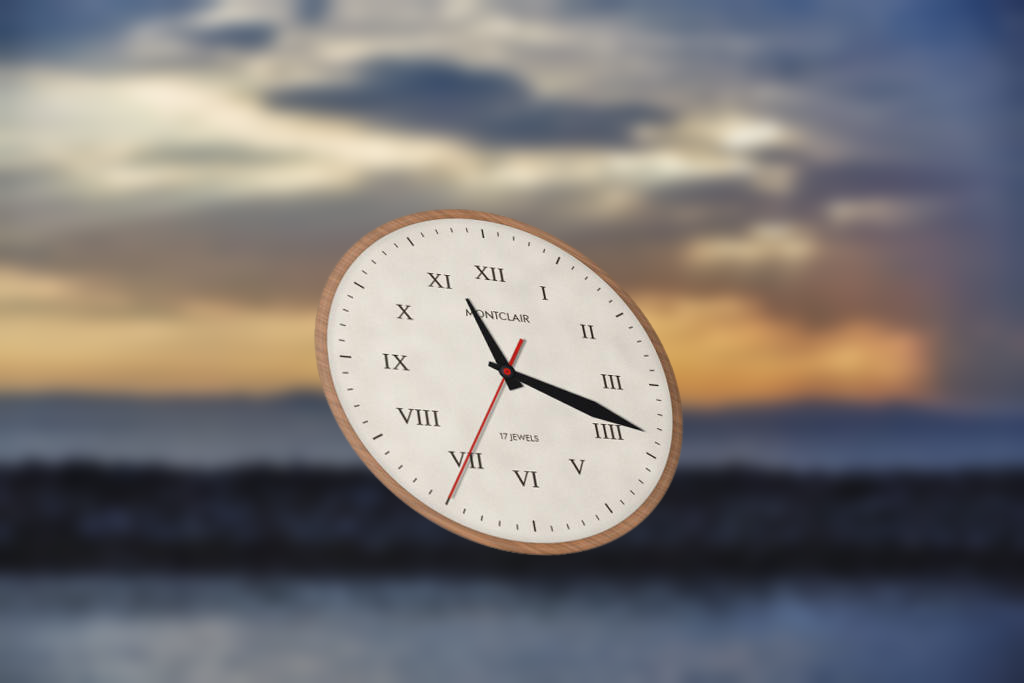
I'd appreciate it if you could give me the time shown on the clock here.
11:18:35
